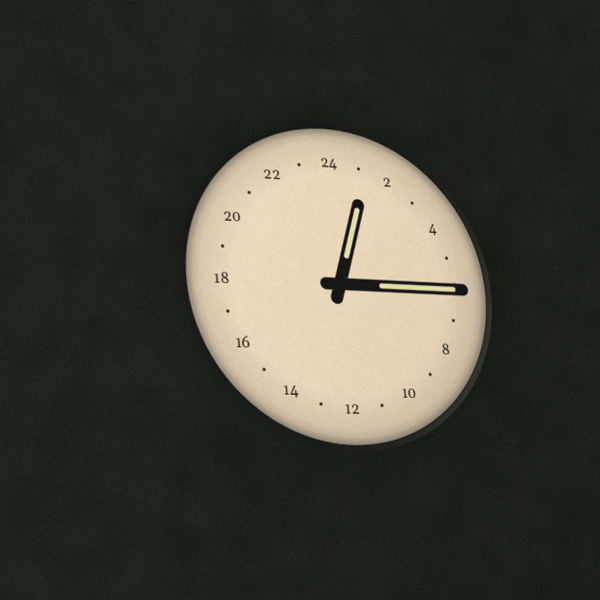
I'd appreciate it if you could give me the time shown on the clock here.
1:15
